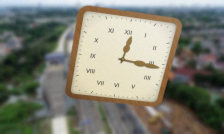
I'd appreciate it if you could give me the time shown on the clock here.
12:16
